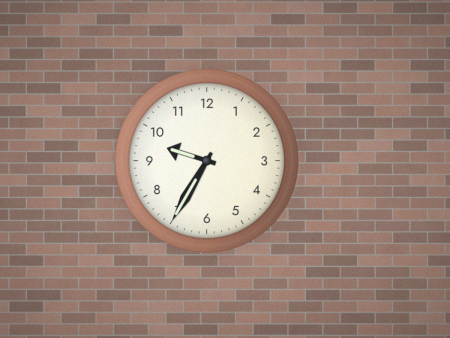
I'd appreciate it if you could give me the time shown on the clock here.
9:35
